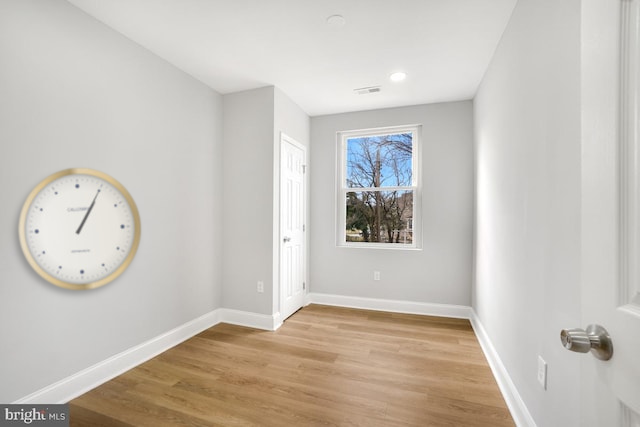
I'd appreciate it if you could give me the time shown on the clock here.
1:05
